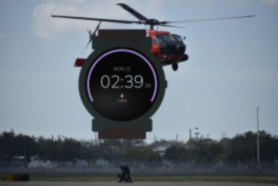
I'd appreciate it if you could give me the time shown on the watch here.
2:39
